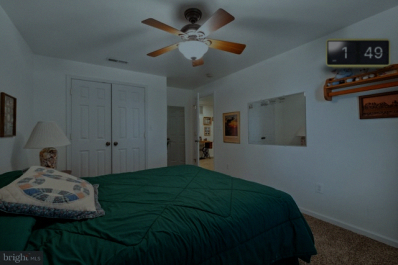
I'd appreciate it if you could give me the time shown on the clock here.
1:49
